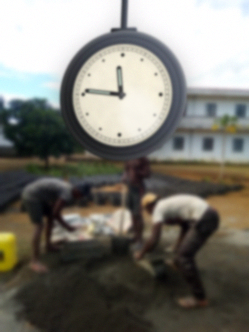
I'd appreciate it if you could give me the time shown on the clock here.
11:46
